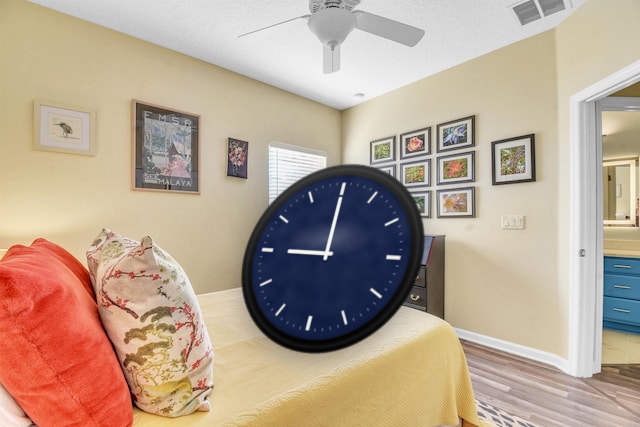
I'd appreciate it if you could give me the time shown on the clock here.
9:00
